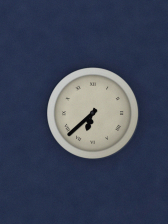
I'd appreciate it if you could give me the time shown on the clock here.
6:38
